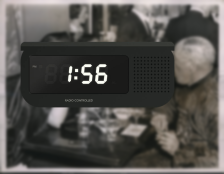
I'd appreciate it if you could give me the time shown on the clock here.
1:56
